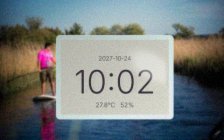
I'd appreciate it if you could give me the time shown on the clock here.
10:02
